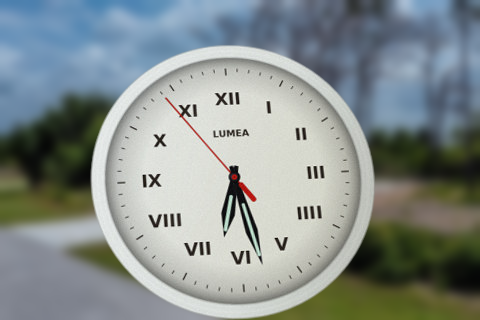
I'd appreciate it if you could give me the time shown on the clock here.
6:27:54
